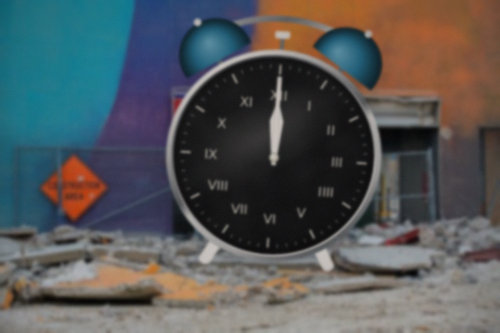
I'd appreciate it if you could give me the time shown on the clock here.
12:00
